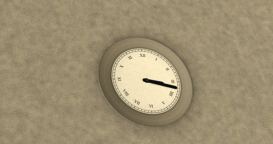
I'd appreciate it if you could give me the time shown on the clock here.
3:17
